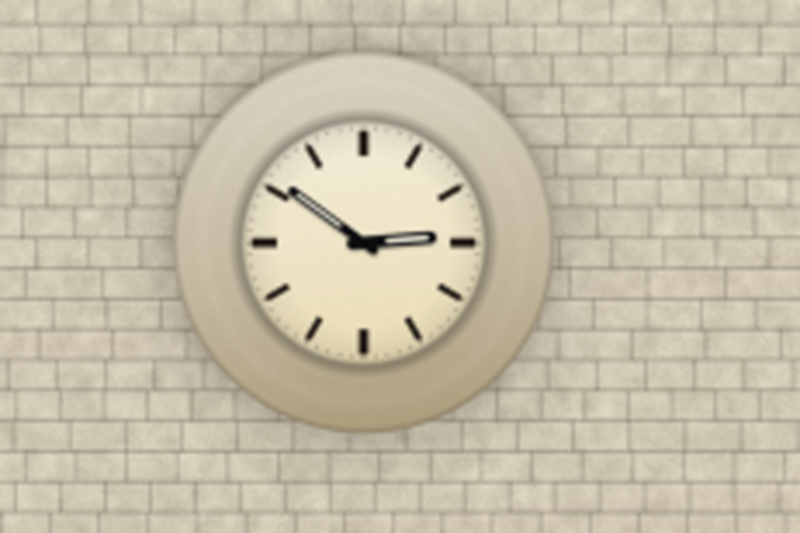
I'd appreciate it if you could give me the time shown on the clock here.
2:51
